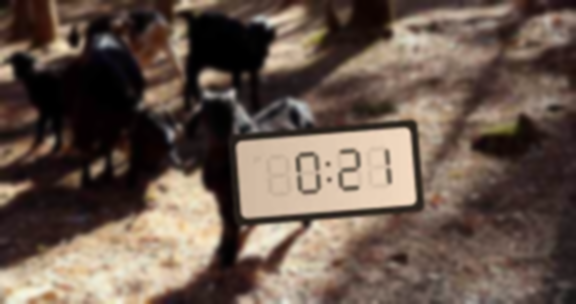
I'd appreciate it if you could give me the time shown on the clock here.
0:21
